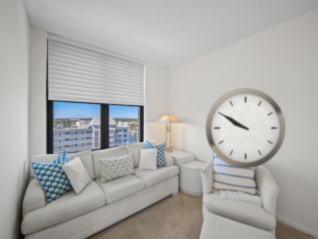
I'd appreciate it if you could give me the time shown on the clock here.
9:50
